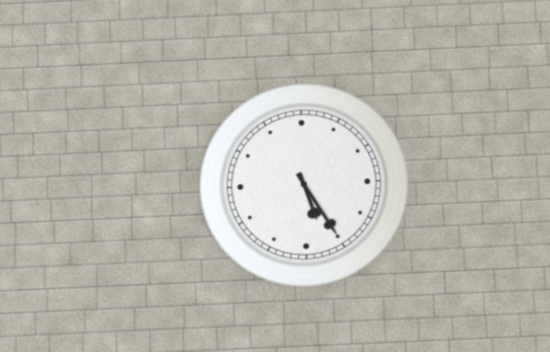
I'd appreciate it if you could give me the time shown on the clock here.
5:25
